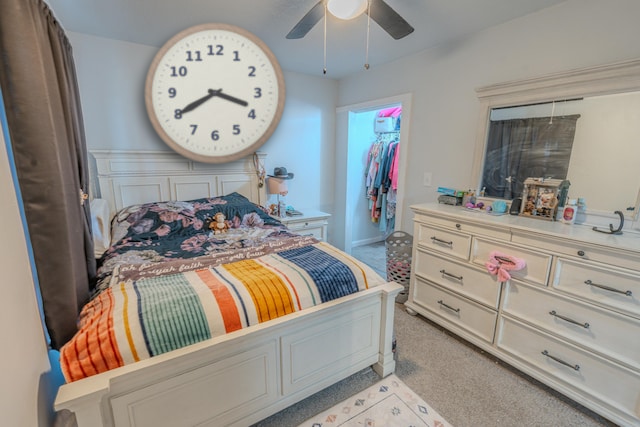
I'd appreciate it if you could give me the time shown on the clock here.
3:40
